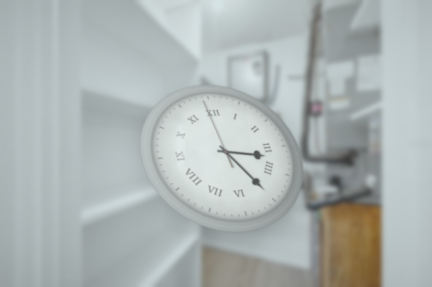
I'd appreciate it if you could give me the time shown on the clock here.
3:24:59
